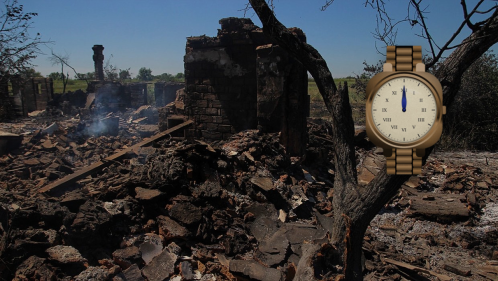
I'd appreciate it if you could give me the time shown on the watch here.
12:00
